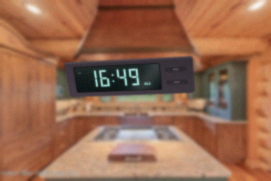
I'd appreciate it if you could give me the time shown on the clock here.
16:49
